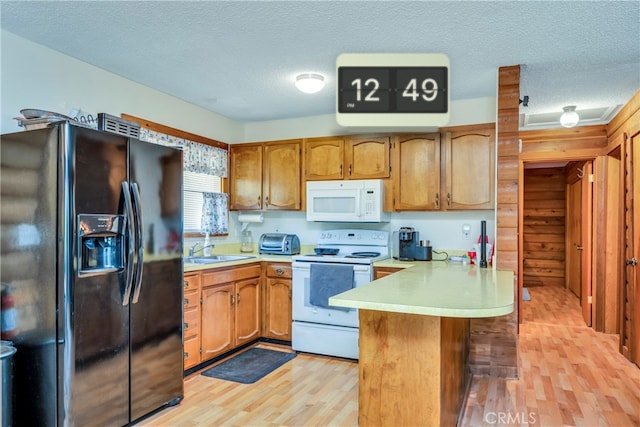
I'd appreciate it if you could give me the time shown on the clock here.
12:49
